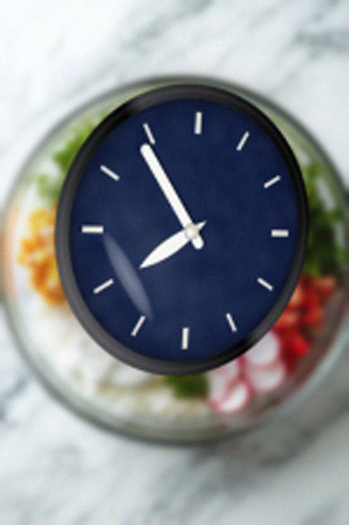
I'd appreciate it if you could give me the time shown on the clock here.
7:54
